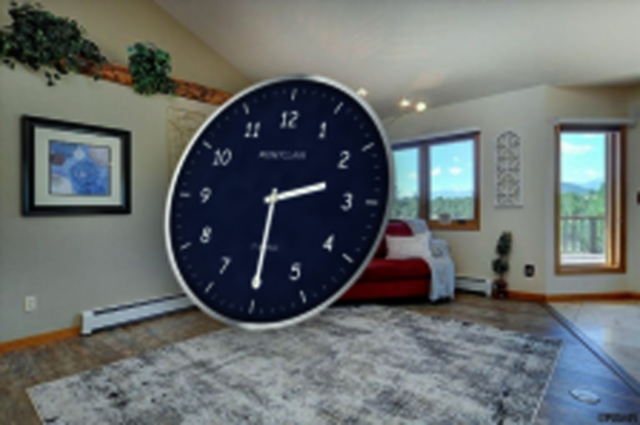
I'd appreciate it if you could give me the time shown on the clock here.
2:30
